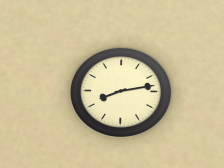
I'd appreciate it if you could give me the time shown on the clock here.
8:13
